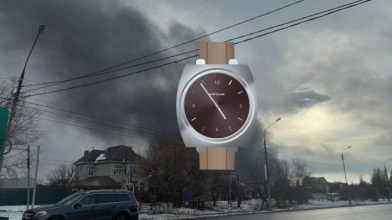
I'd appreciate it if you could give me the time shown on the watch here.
4:54
